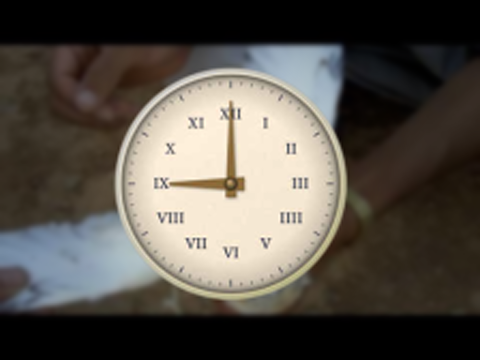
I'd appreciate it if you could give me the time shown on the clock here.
9:00
